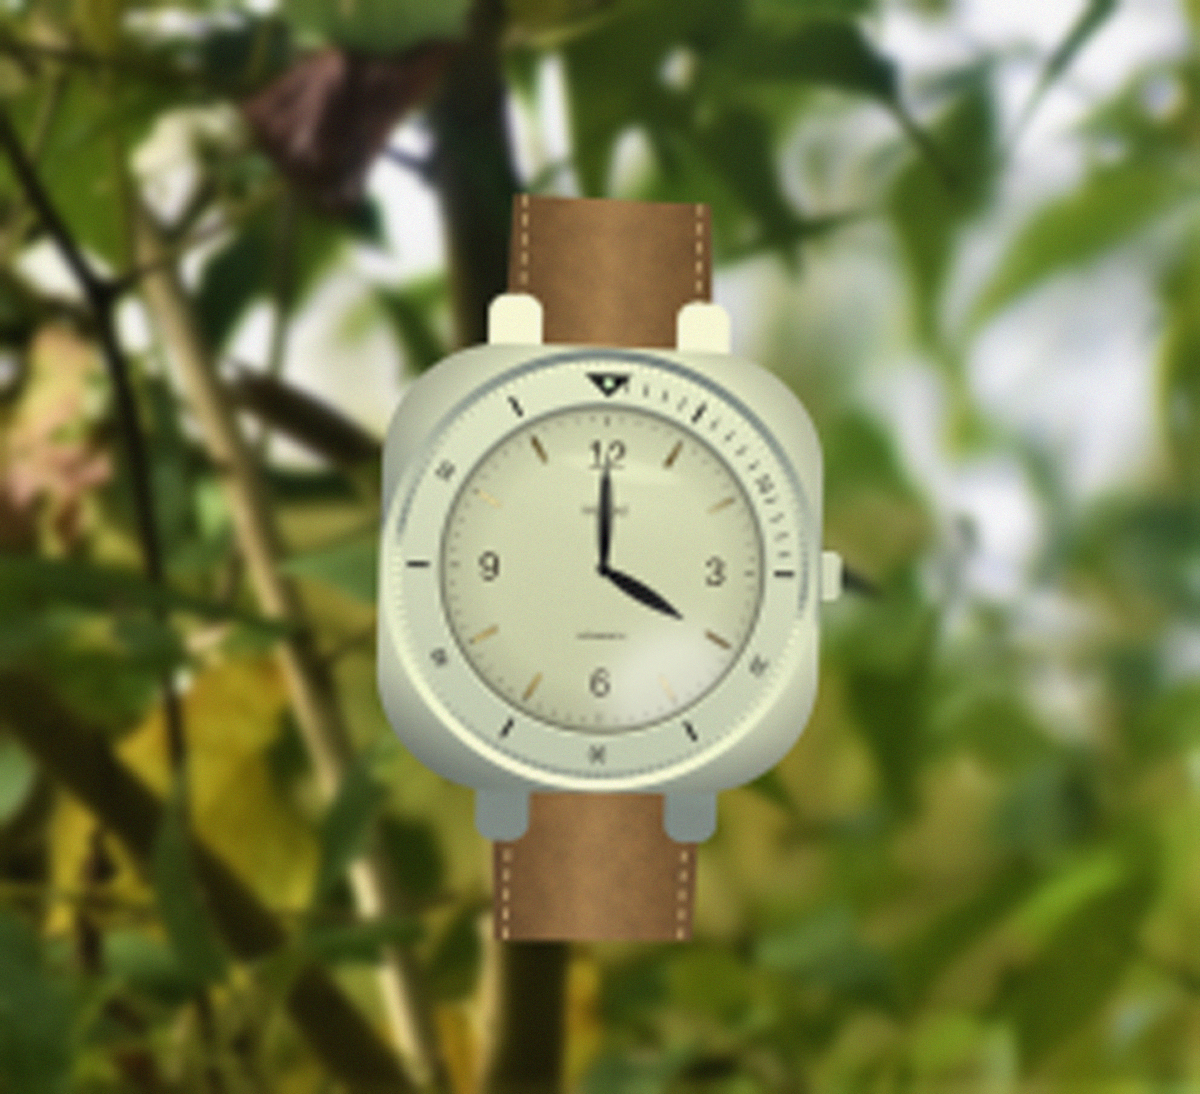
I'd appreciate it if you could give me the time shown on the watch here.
4:00
